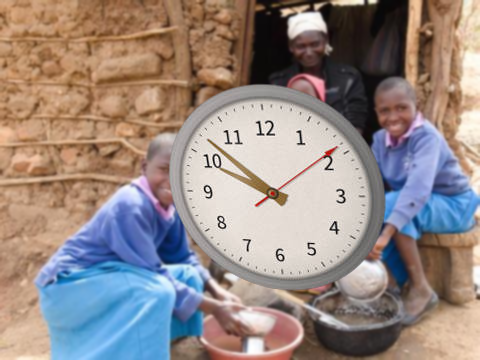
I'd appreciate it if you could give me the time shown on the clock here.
9:52:09
